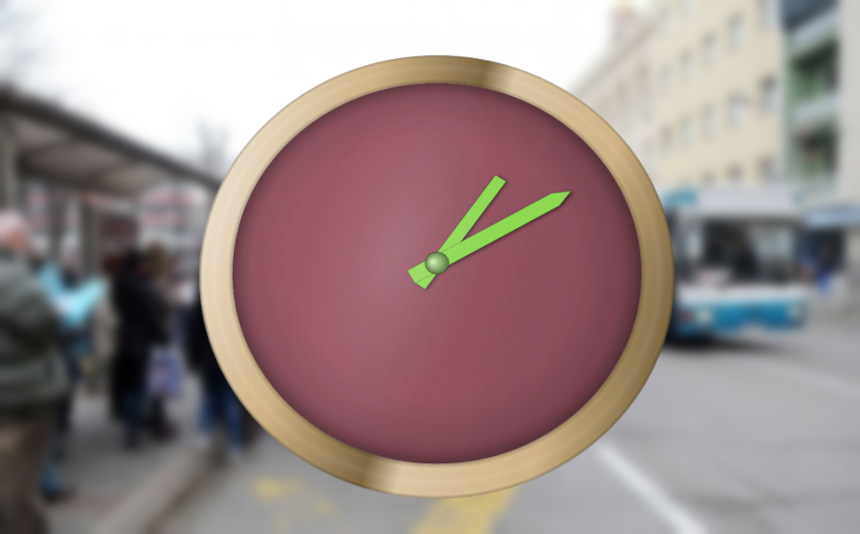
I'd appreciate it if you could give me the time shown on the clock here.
1:10
